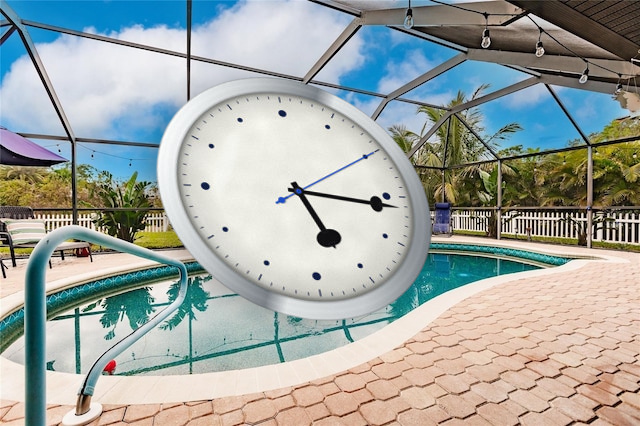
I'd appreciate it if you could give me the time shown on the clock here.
5:16:10
